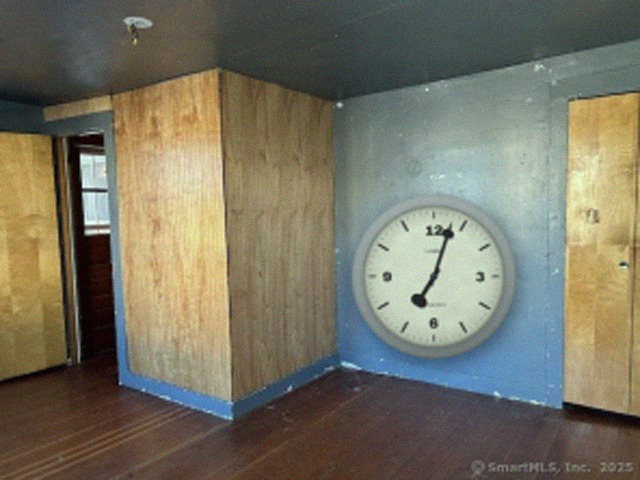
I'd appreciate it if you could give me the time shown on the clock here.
7:03
